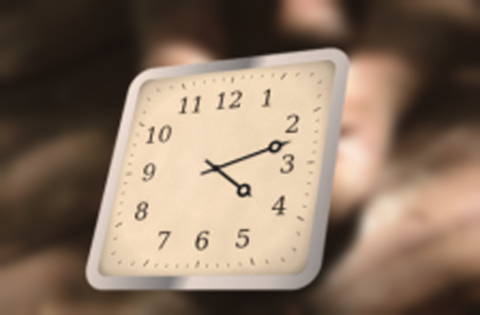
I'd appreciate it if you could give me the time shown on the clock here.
4:12
